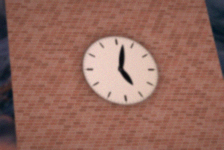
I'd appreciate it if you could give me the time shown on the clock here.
5:02
